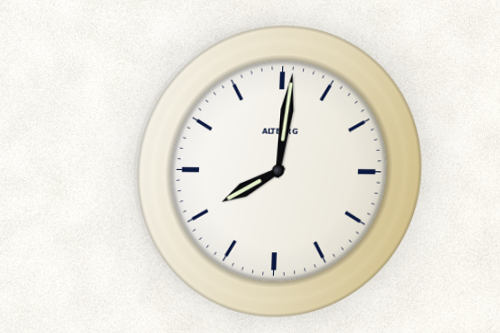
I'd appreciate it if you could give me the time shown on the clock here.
8:01
